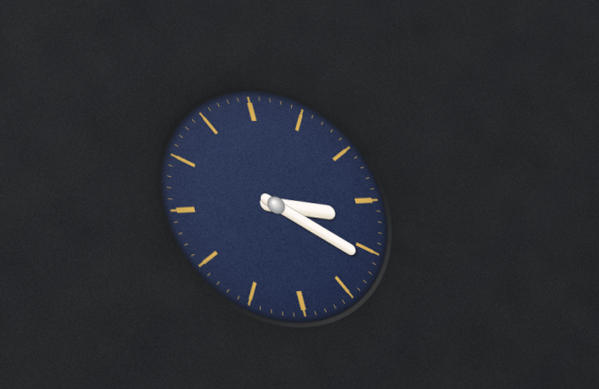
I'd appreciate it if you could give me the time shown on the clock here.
3:21
